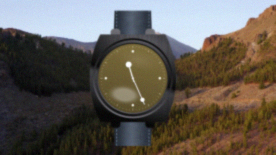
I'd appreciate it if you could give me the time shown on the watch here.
11:26
